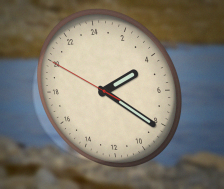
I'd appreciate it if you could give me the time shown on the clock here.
4:20:50
